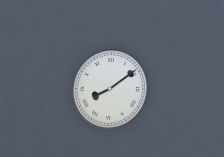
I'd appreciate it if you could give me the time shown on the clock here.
8:09
